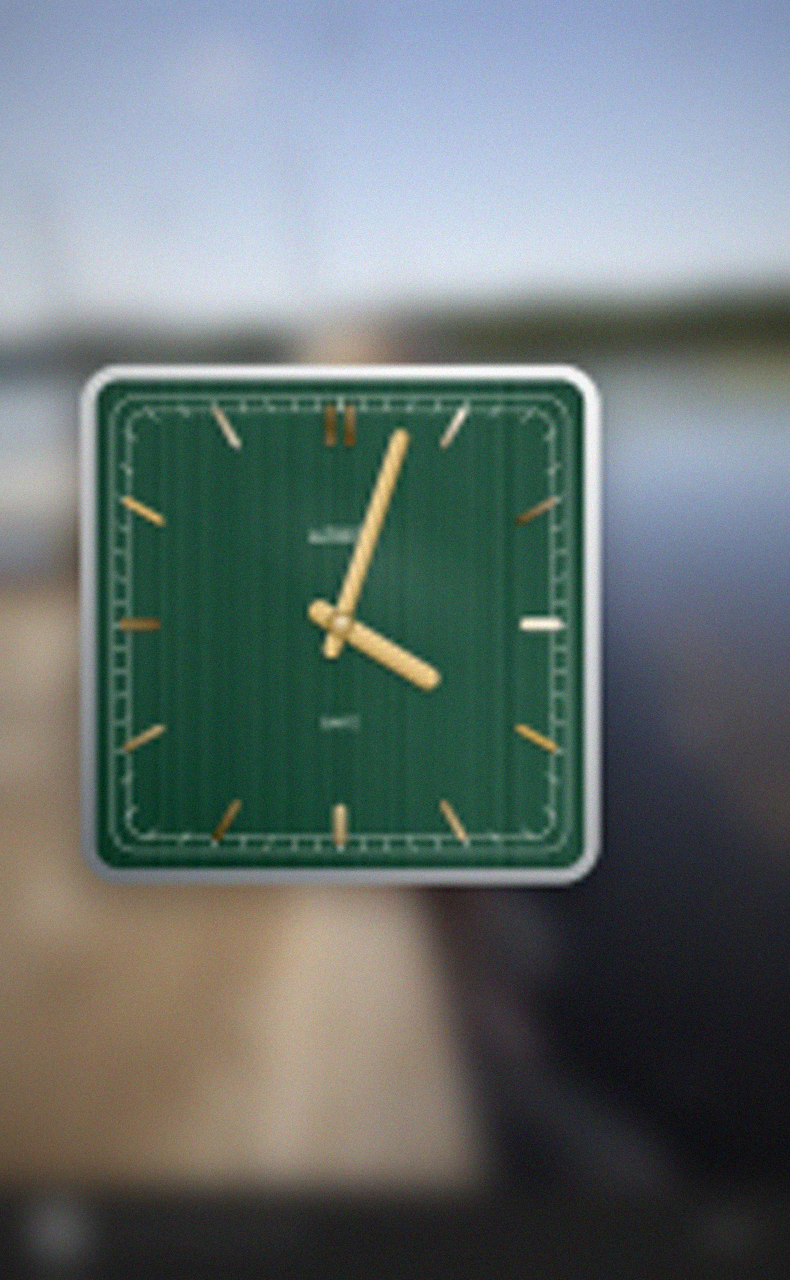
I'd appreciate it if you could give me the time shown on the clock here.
4:03
